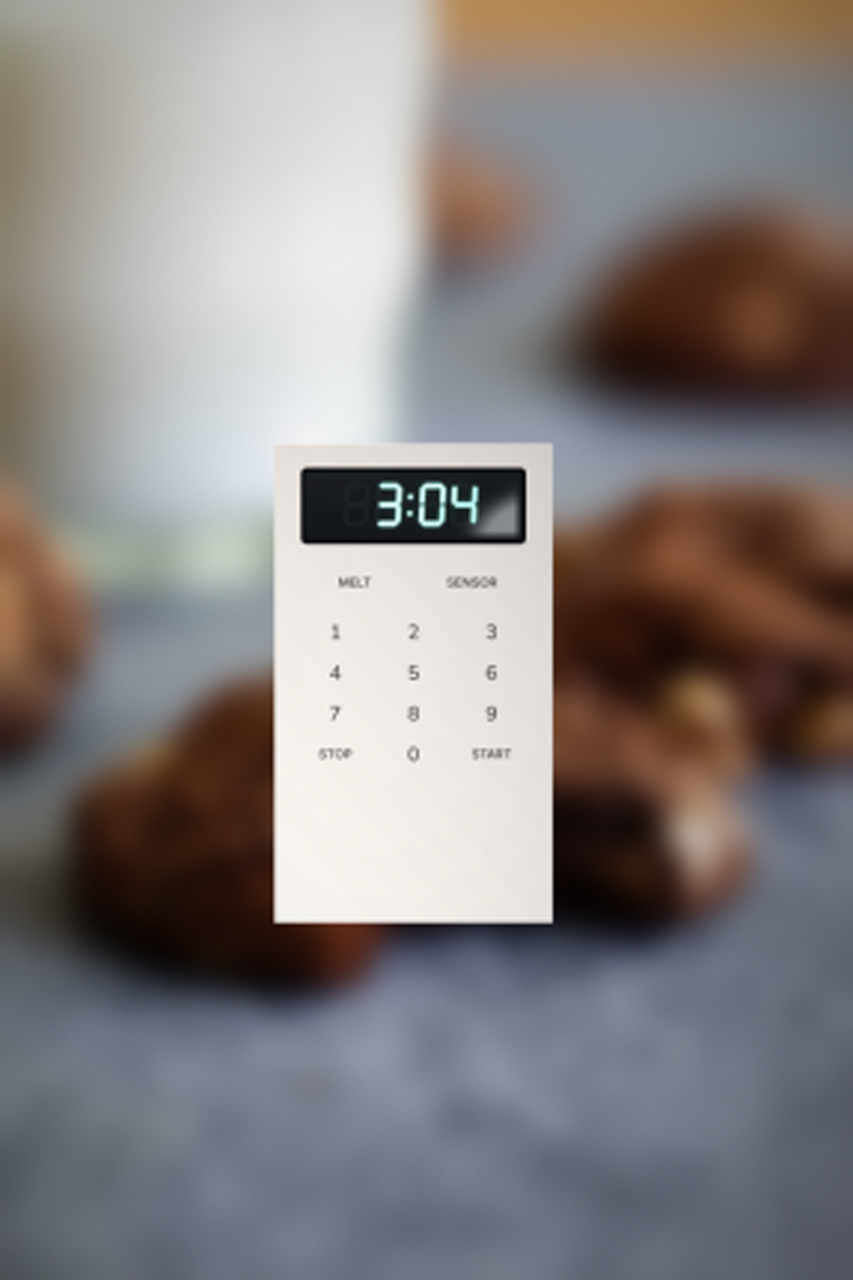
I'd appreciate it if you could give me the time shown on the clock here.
3:04
